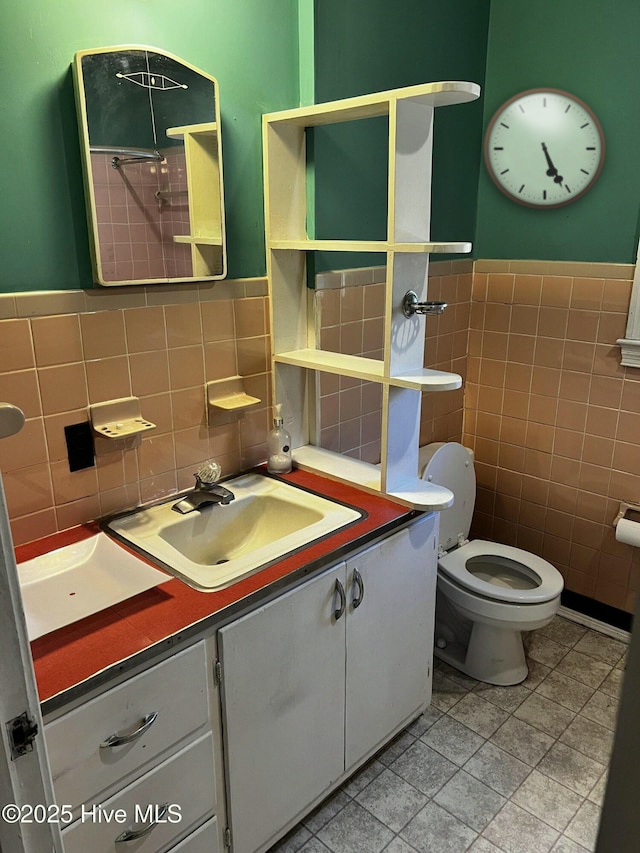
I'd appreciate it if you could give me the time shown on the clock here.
5:26
